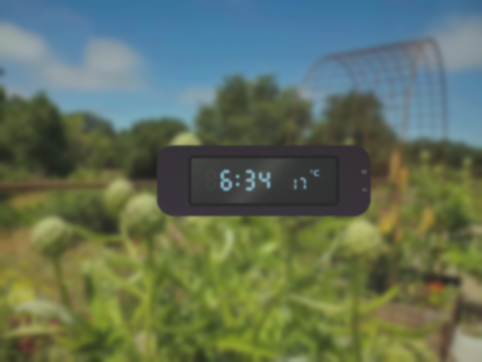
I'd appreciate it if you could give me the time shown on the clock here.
6:34
